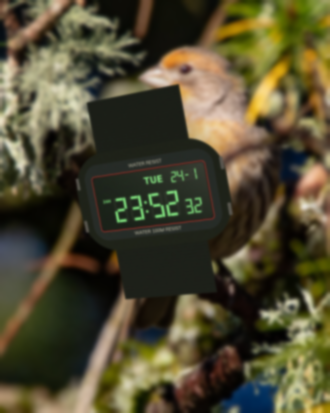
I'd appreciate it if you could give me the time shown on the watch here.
23:52:32
